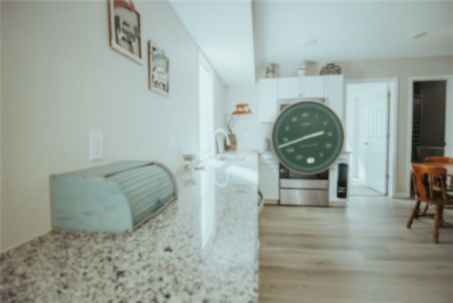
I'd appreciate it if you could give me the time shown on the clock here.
2:43
